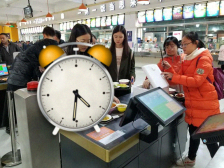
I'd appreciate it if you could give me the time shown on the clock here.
4:31
